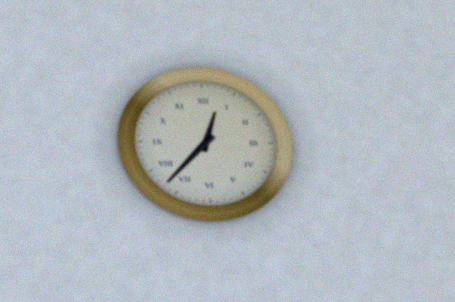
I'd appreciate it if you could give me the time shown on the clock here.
12:37
